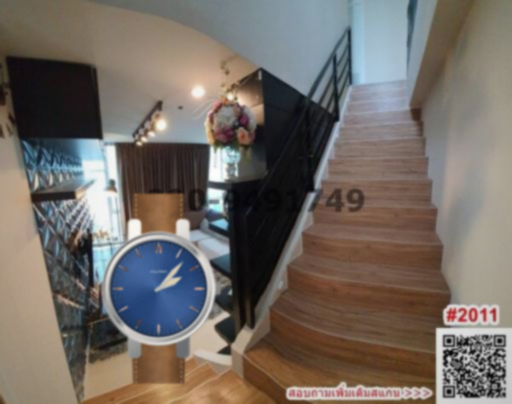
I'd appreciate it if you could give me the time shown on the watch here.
2:07
